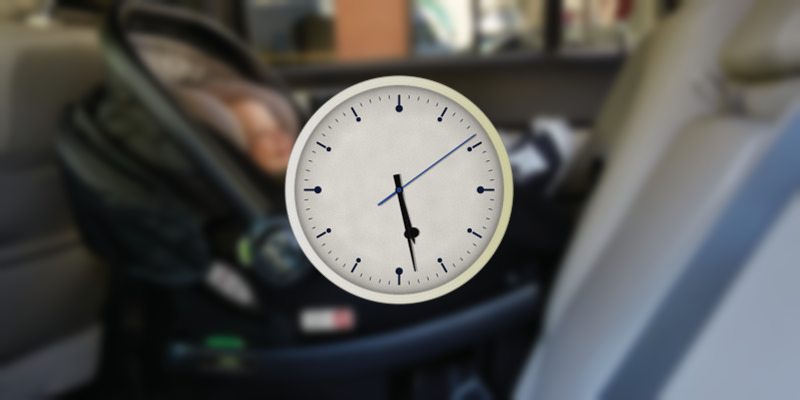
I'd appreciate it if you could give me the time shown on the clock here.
5:28:09
